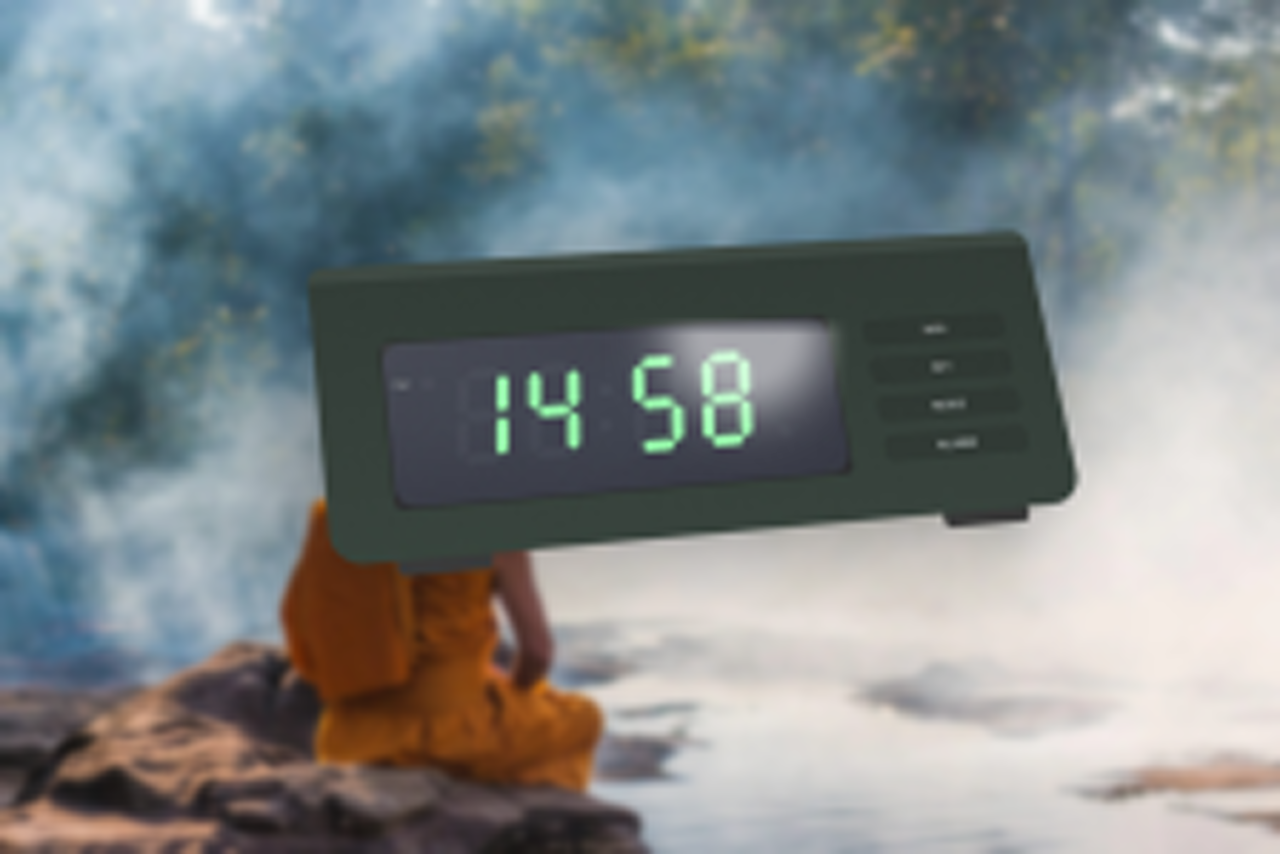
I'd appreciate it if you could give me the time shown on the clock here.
14:58
